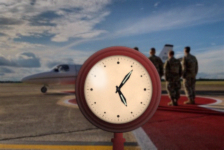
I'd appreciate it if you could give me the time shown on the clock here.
5:06
